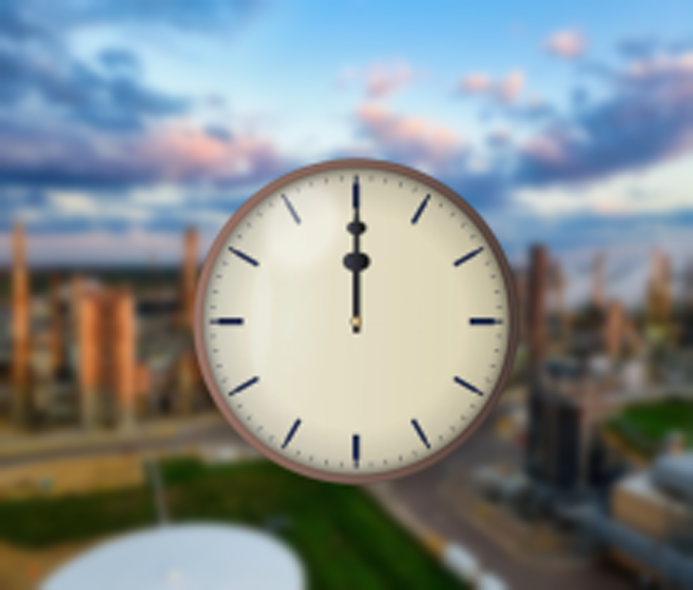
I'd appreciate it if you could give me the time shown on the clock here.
12:00
